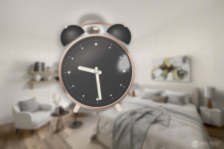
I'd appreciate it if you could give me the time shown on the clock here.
9:29
